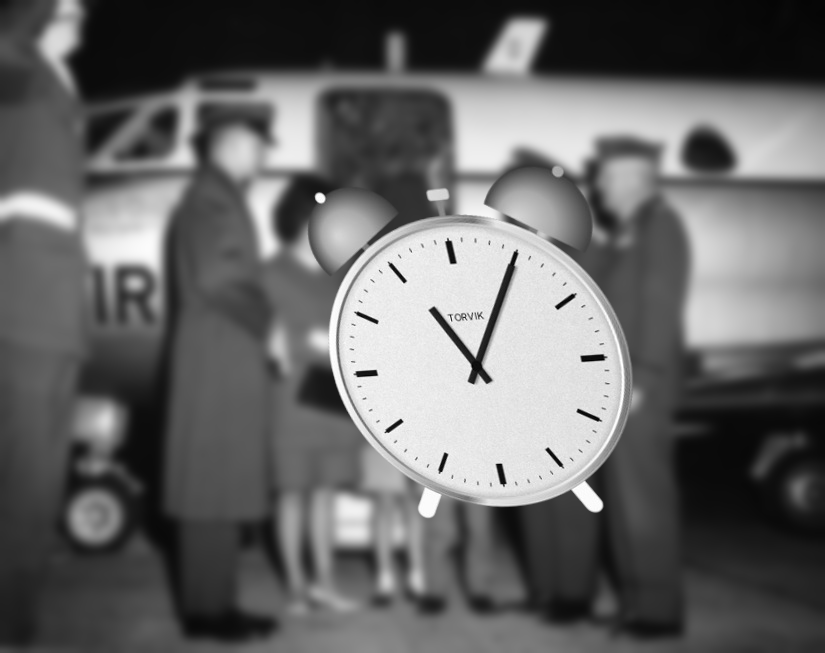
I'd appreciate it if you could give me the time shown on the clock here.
11:05
